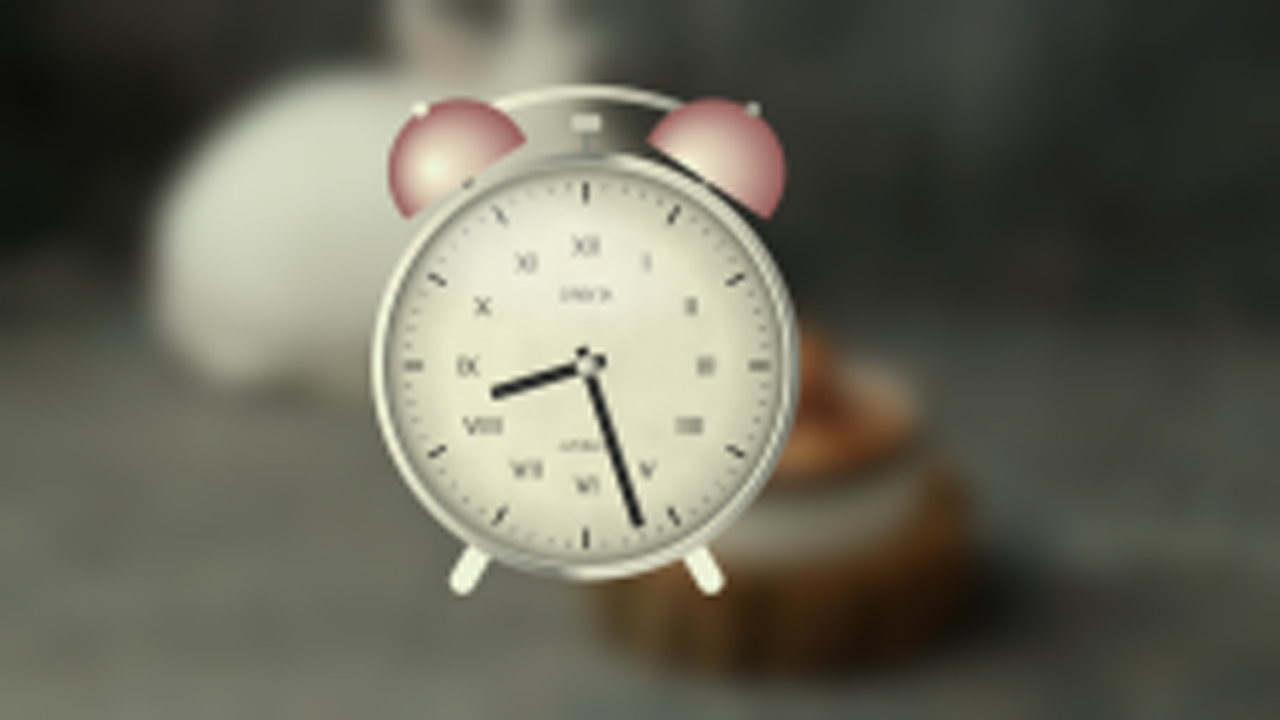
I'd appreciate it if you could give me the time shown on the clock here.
8:27
